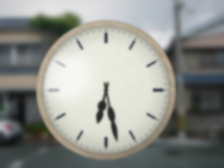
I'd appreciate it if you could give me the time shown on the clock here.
6:28
